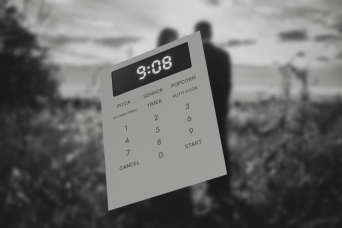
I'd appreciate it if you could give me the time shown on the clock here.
9:08
